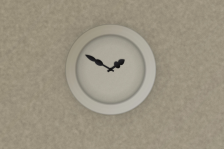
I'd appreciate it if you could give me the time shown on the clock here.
1:50
